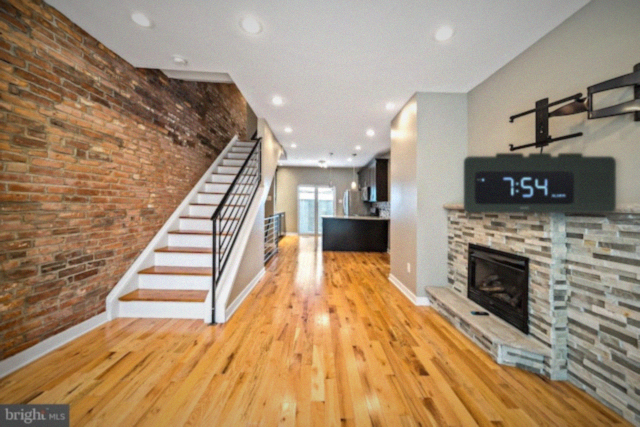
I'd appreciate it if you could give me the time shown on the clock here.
7:54
